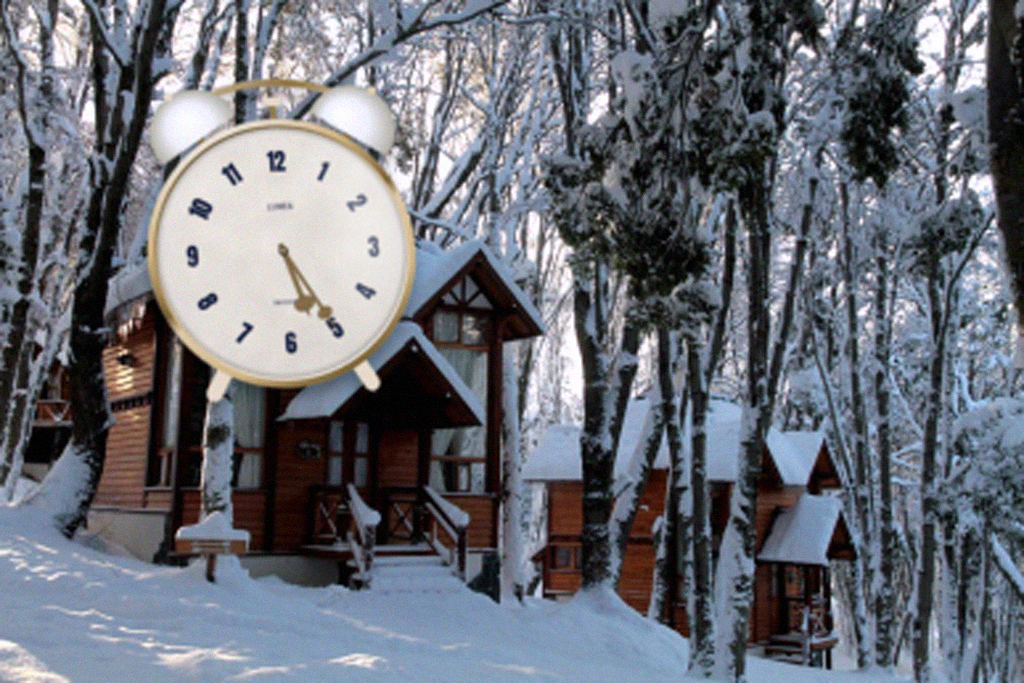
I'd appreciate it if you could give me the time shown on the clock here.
5:25
